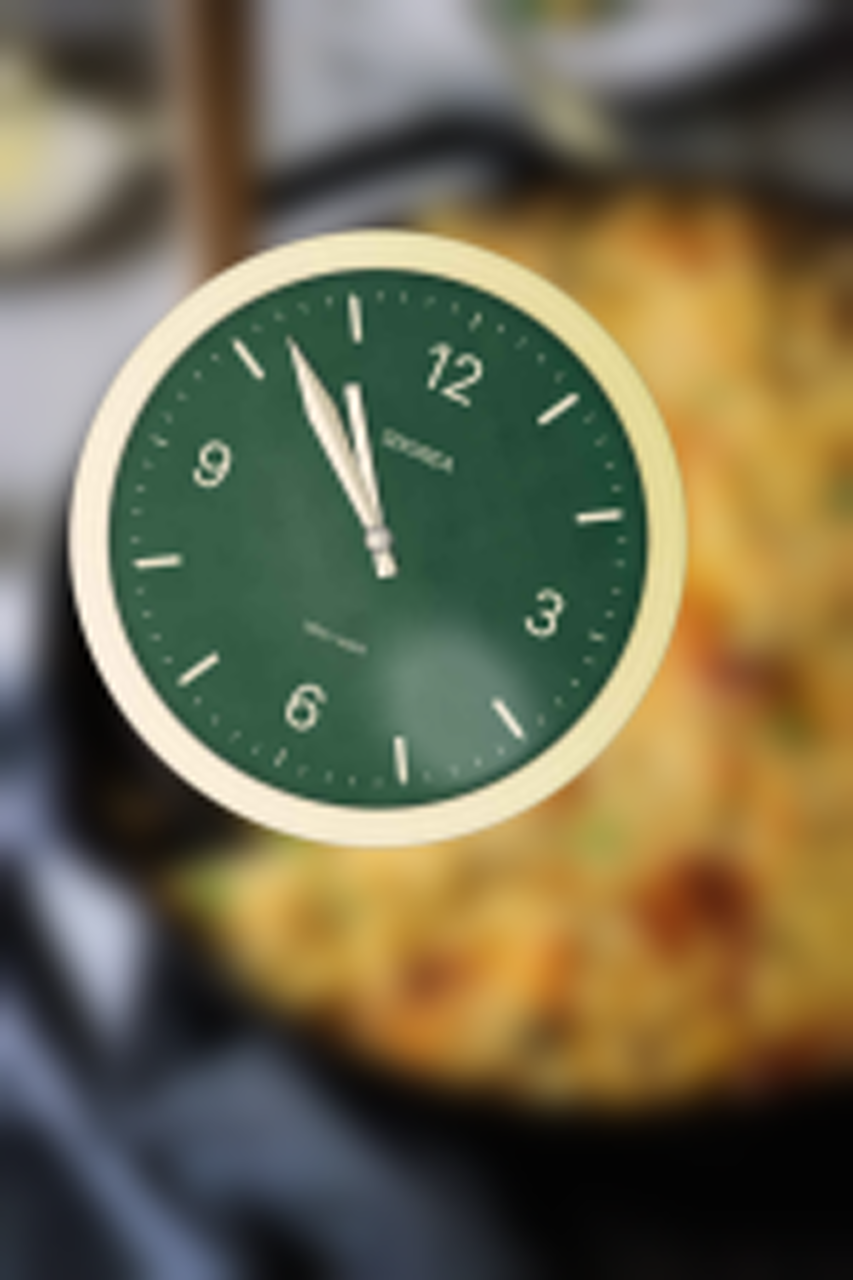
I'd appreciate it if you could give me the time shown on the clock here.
10:52
